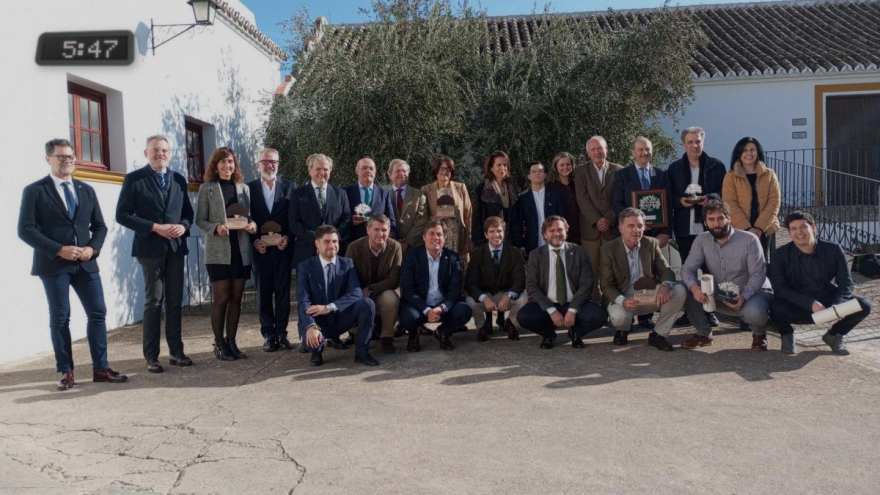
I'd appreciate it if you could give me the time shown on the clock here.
5:47
